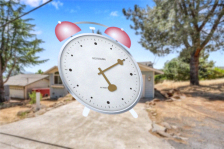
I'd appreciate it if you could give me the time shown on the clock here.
5:10
